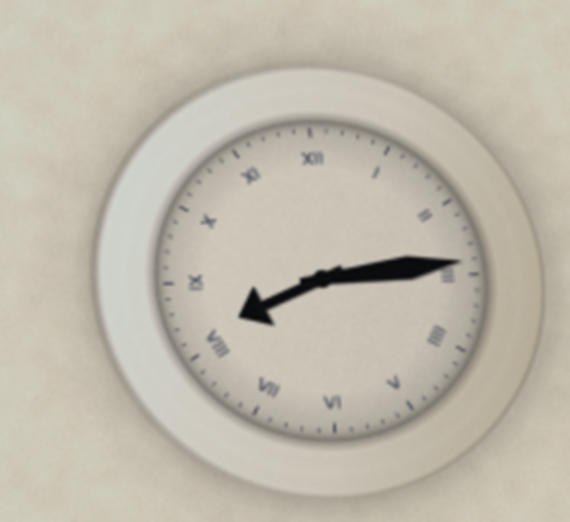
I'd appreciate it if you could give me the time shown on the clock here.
8:14
